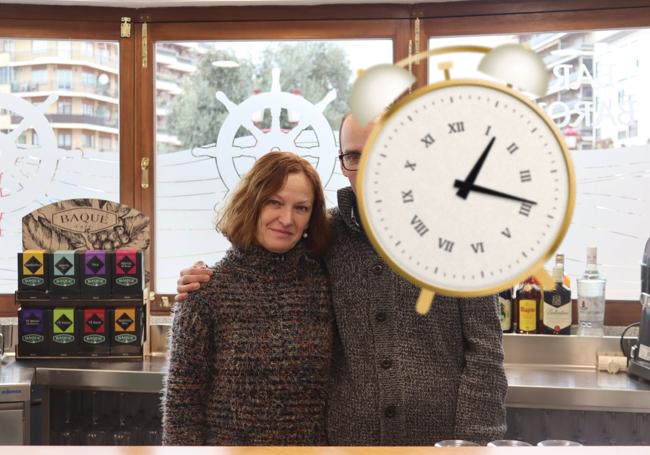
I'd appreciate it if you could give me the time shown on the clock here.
1:19
